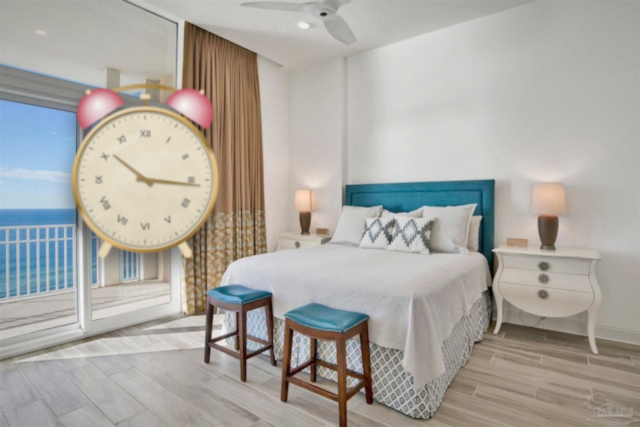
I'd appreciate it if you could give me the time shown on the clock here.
10:16
